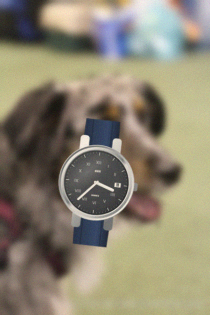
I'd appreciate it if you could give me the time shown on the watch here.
3:37
